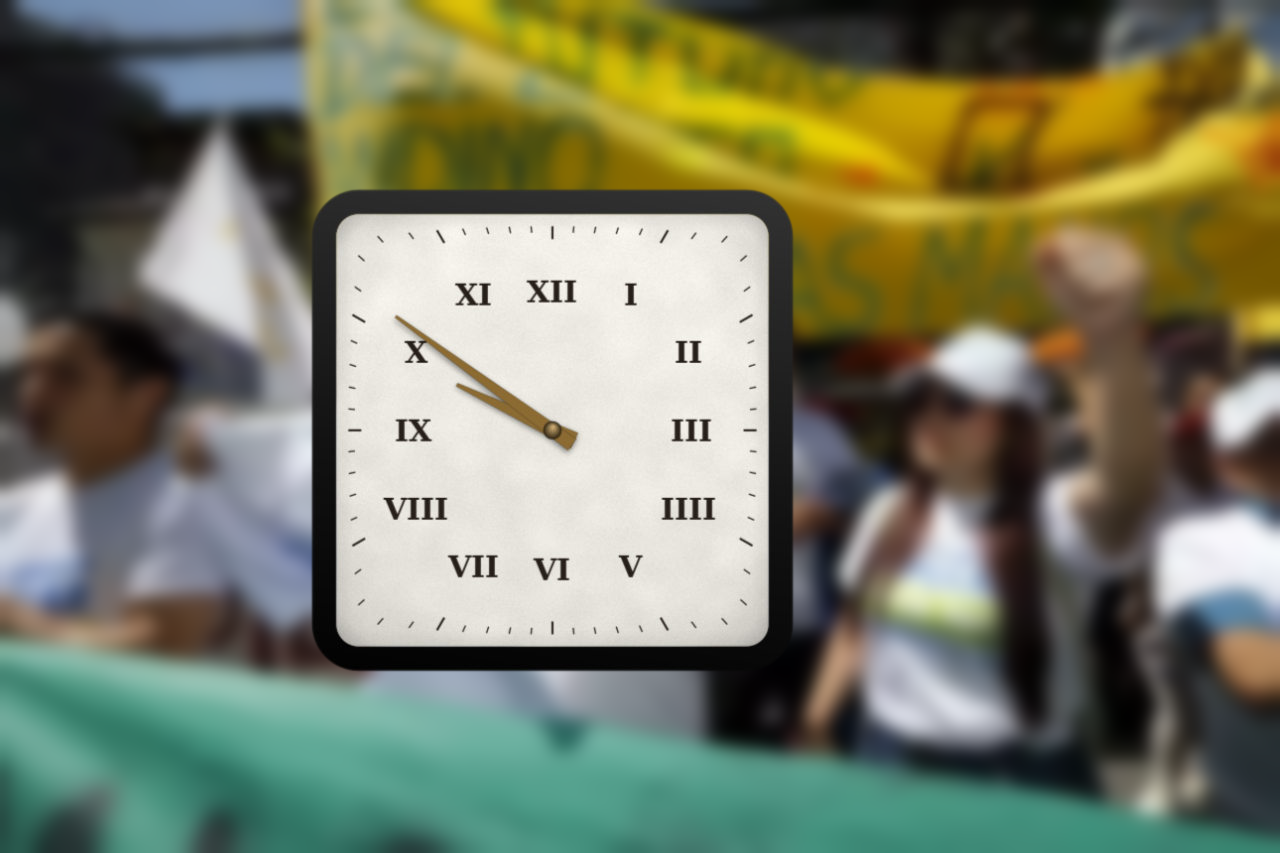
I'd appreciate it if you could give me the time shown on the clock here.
9:51
